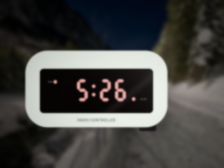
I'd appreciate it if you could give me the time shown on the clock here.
5:26
